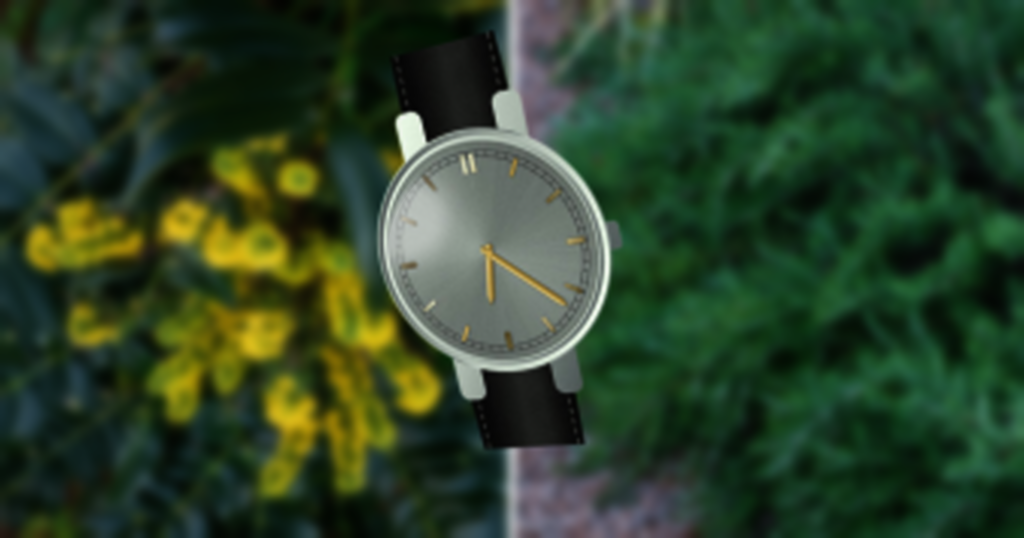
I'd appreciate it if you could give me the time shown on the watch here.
6:22
